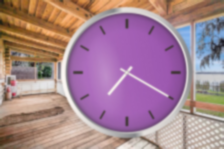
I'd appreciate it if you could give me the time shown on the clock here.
7:20
